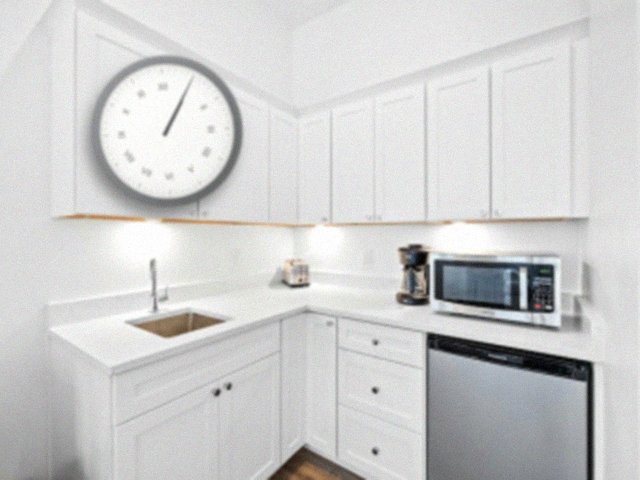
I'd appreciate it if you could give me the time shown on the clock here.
1:05
